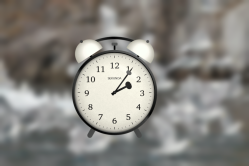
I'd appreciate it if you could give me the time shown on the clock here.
2:06
